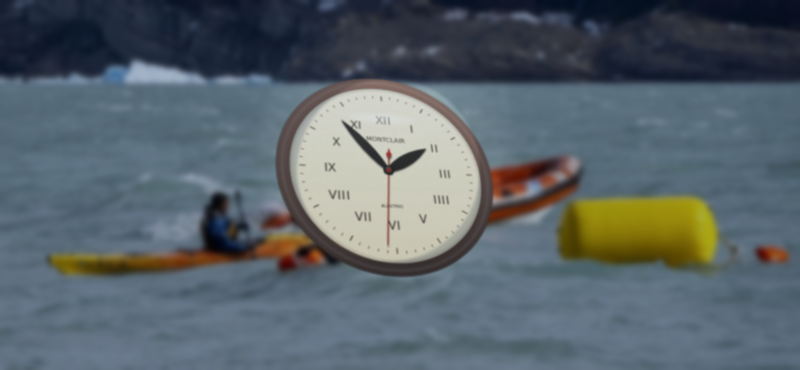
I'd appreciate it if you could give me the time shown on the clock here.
1:53:31
